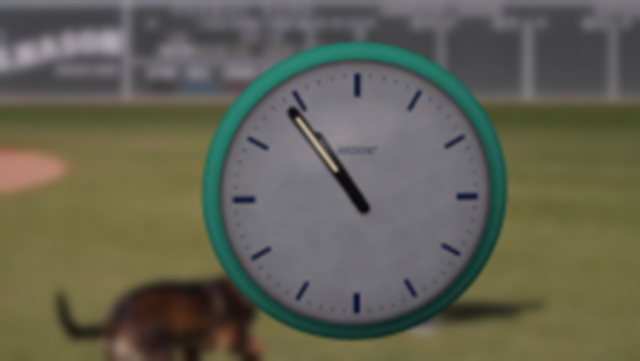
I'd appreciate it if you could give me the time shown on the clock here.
10:54
